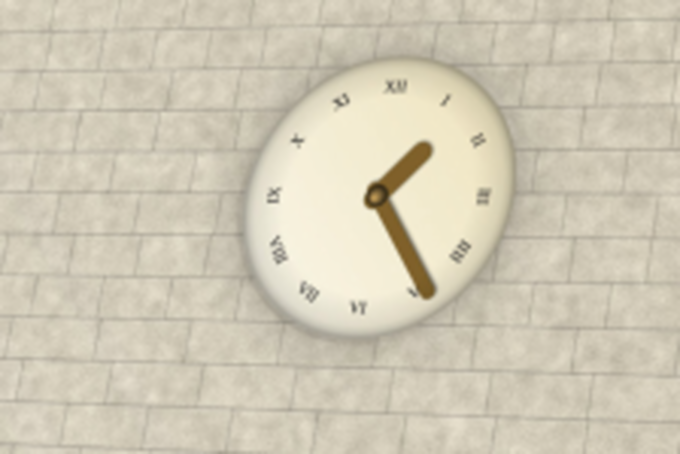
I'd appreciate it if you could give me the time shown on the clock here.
1:24
